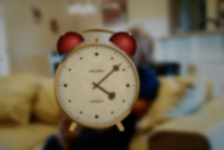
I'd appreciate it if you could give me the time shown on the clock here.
4:08
